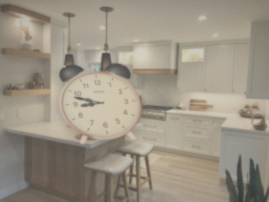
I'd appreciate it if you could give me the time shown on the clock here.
8:48
